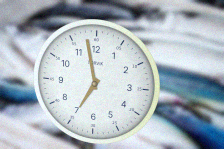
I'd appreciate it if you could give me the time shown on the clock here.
6:58
